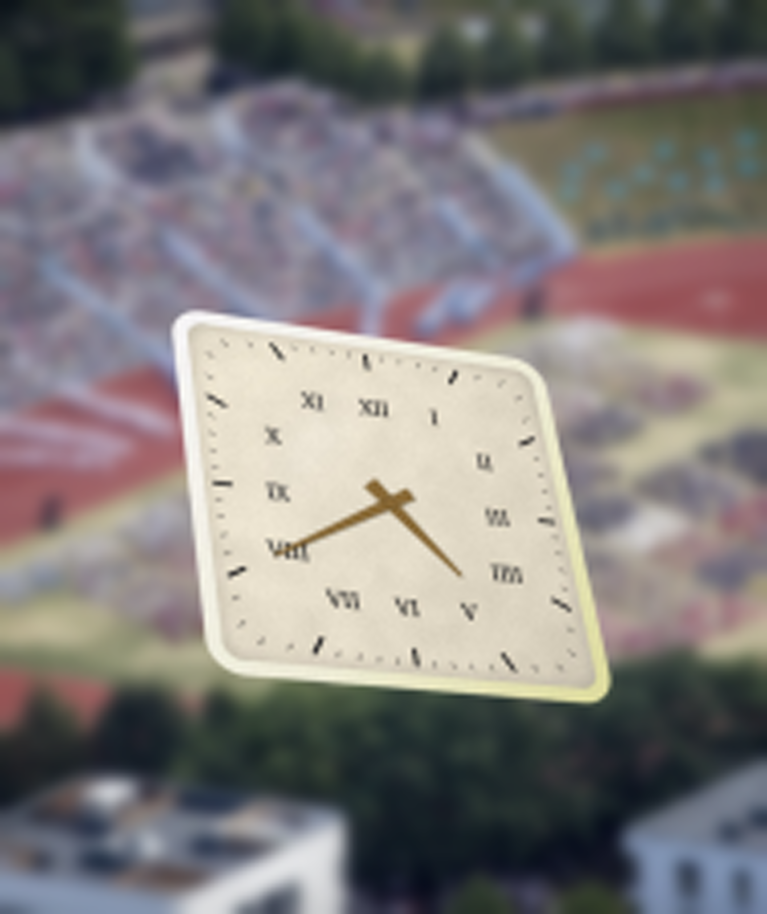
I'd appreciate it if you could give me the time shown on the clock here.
4:40
